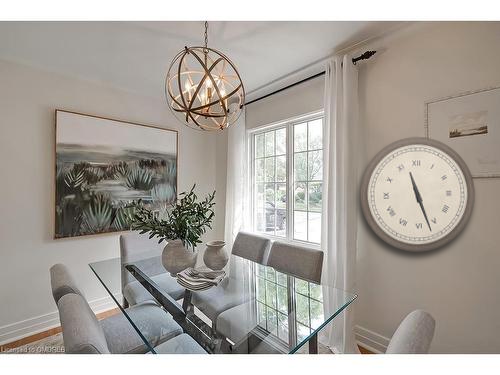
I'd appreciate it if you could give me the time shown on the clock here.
11:27
